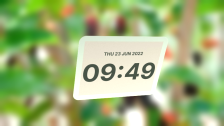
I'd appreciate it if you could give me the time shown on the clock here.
9:49
